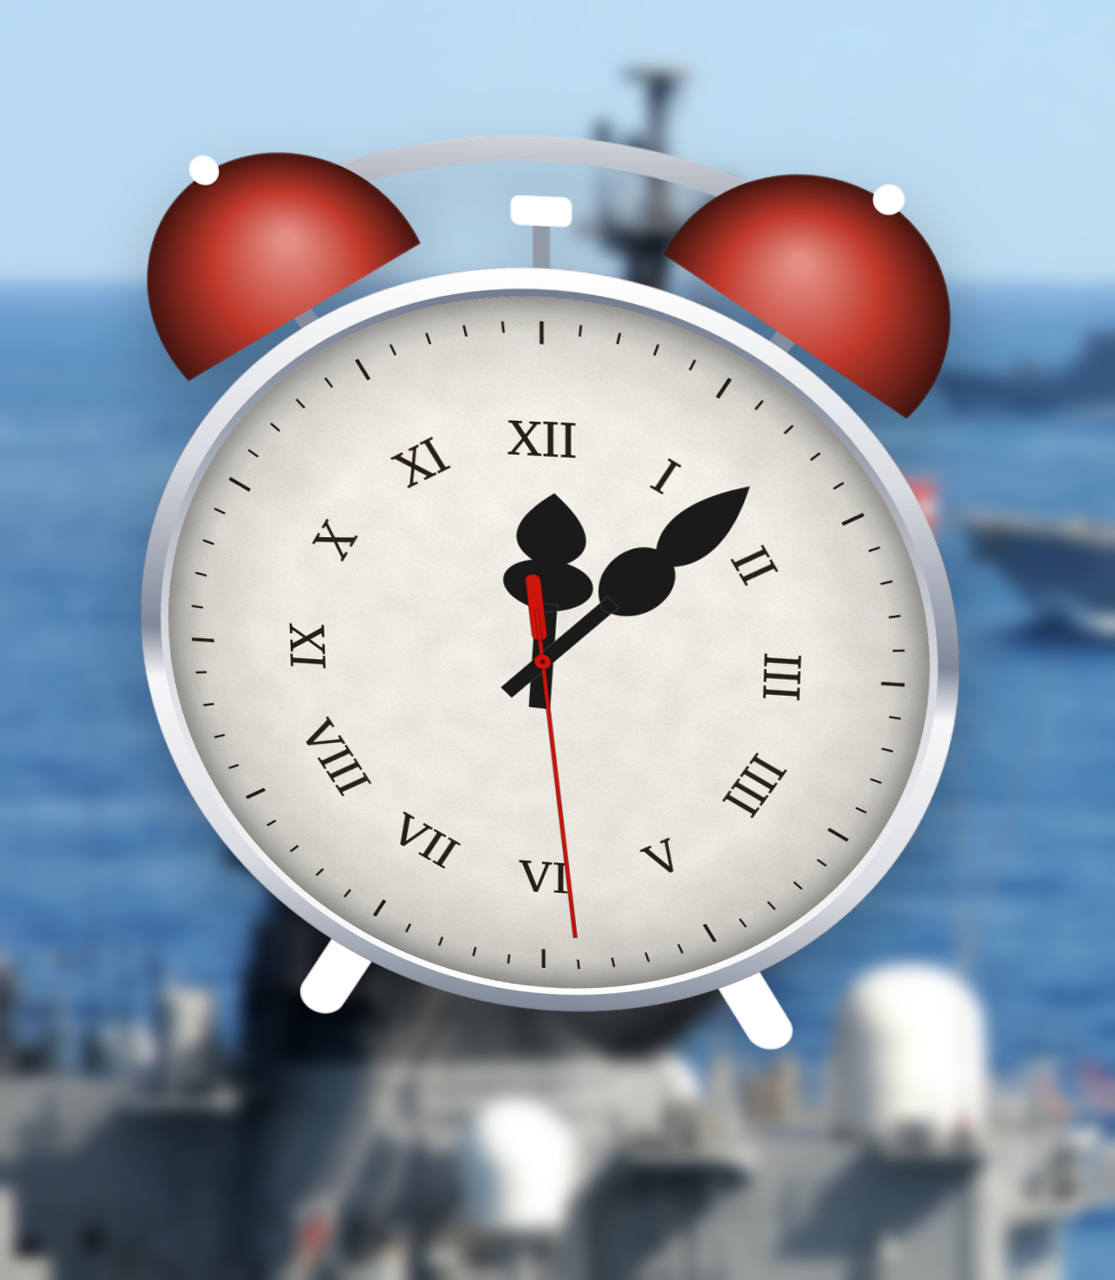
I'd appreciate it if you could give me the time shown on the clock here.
12:07:29
